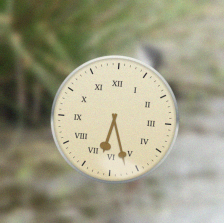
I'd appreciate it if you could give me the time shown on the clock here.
6:27
